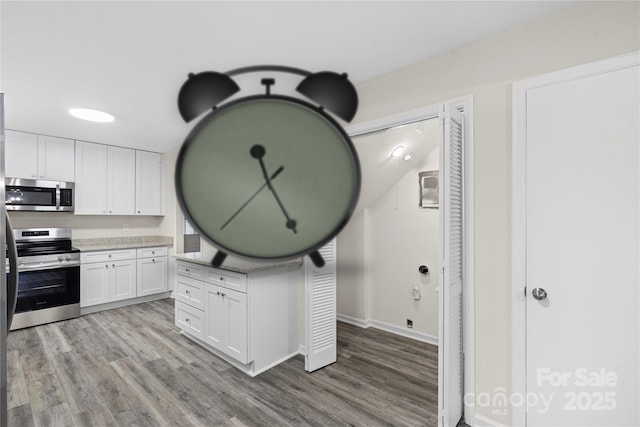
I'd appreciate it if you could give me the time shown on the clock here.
11:25:37
